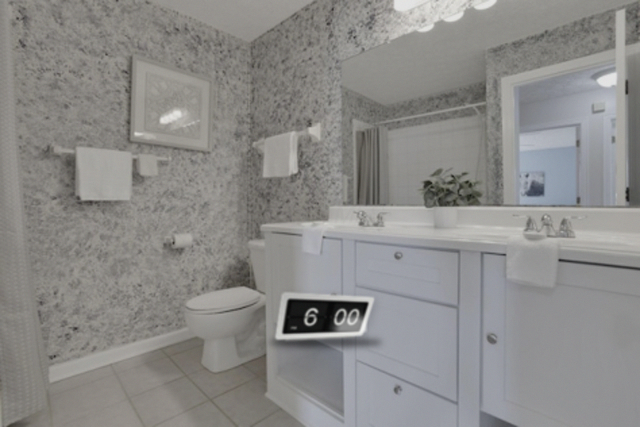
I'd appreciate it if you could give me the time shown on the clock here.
6:00
